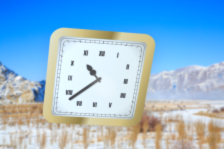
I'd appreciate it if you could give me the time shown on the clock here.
10:38
